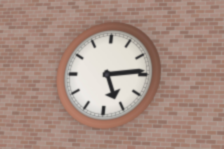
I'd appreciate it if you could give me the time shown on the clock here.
5:14
